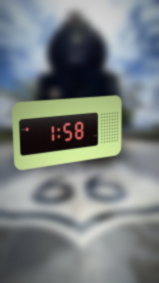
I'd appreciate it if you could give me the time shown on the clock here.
1:58
